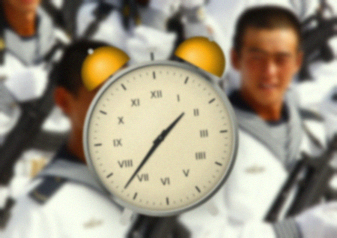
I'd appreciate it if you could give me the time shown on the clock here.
1:37
